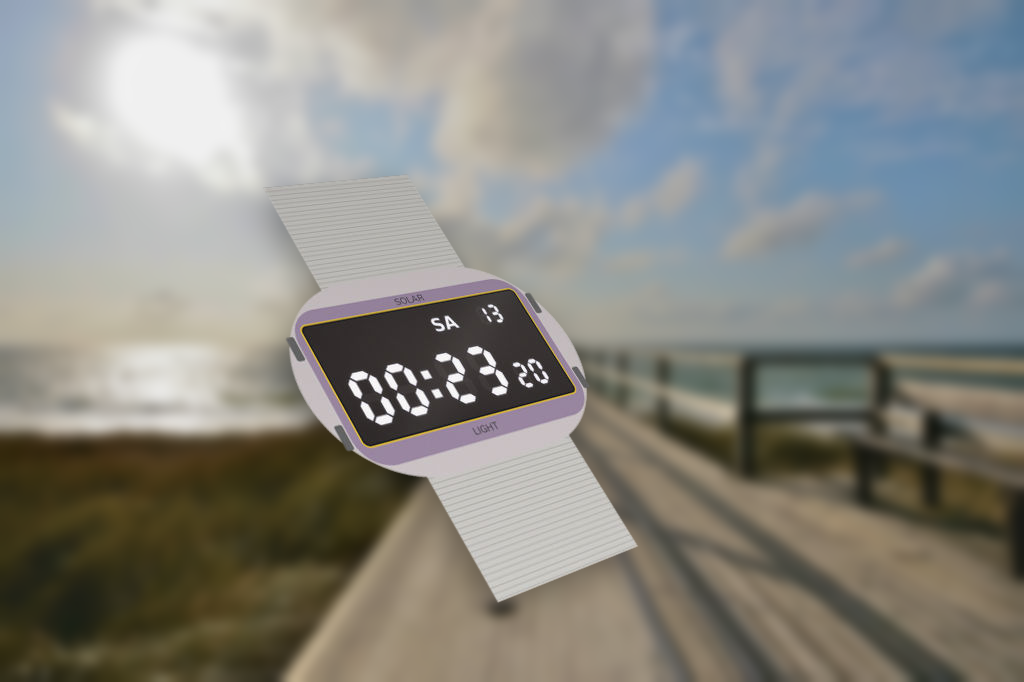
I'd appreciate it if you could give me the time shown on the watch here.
0:23:20
